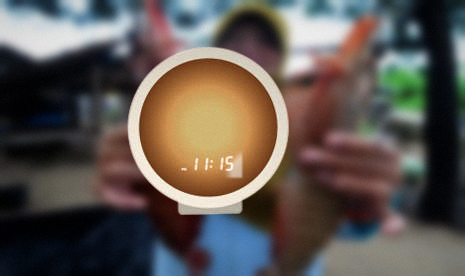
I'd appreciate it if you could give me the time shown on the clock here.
11:15
